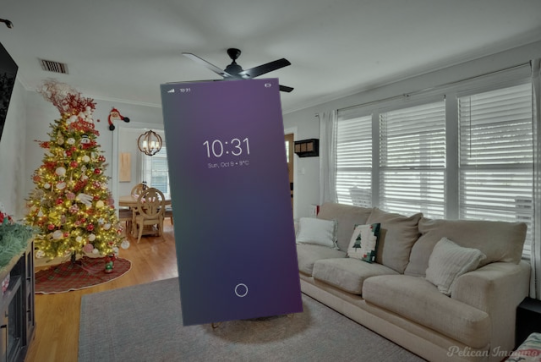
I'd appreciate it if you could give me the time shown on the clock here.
10:31
